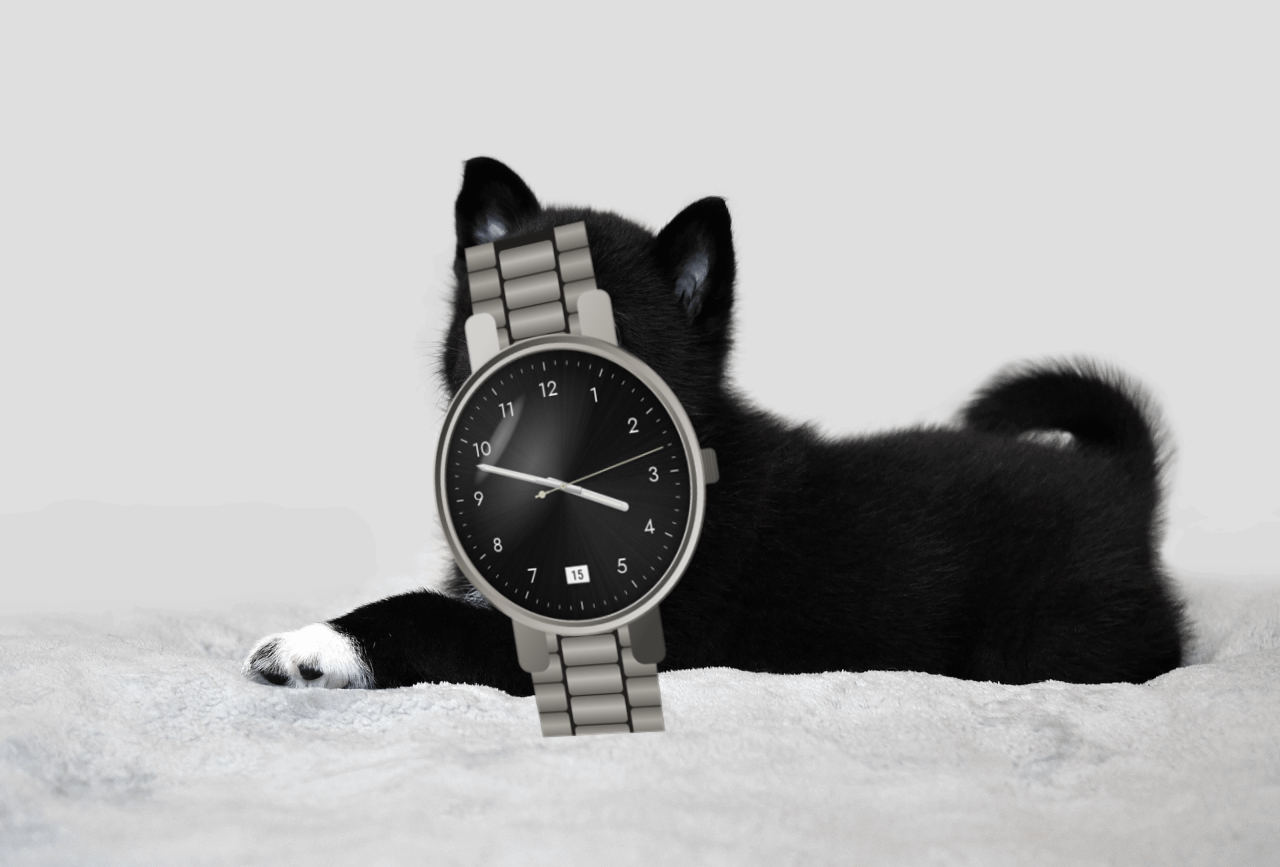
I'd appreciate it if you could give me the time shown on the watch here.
3:48:13
